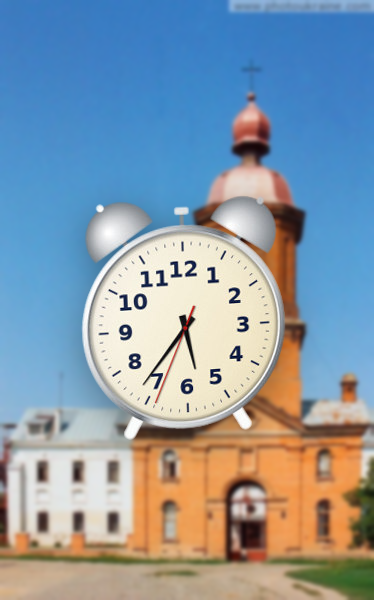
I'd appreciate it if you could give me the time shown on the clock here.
5:36:34
